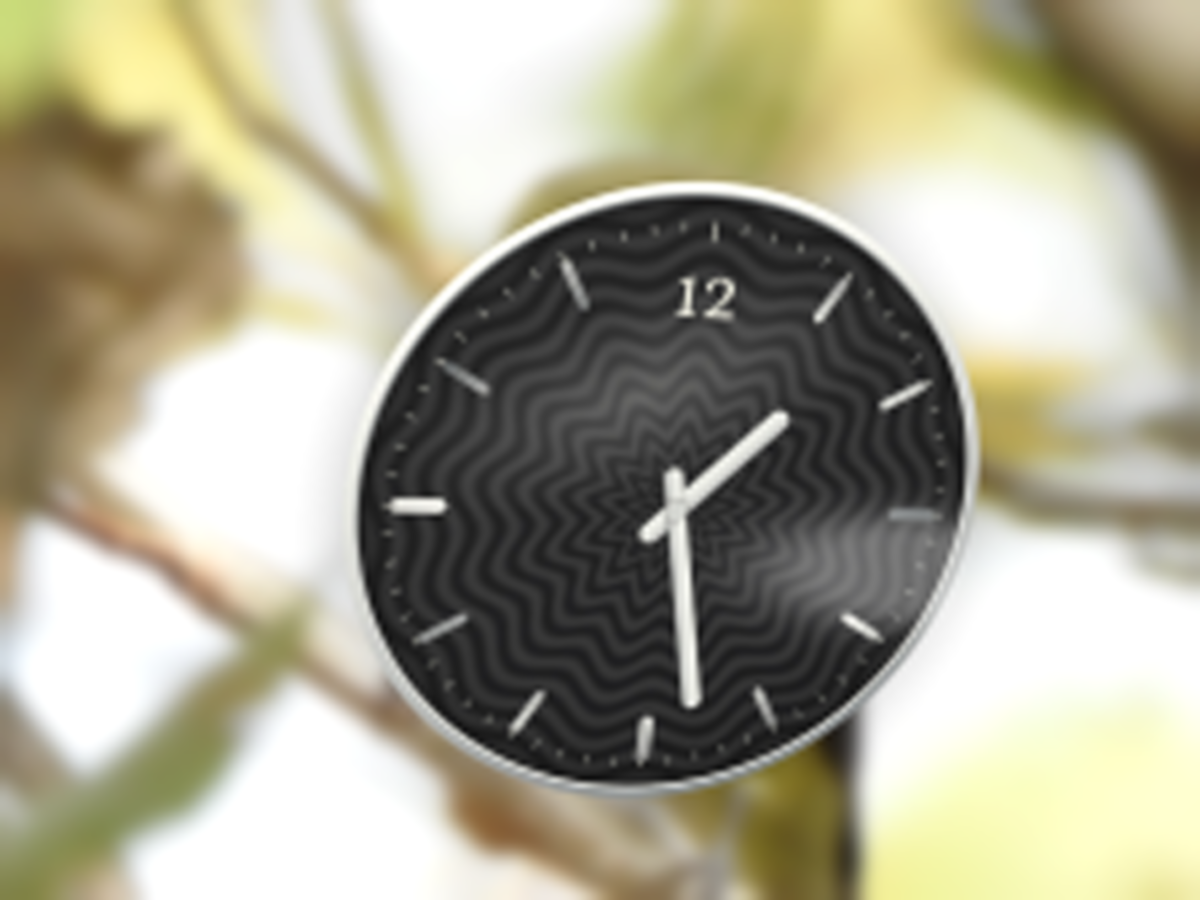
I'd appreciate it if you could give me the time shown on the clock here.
1:28
